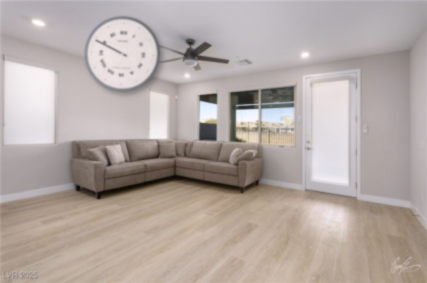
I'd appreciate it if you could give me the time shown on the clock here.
9:49
